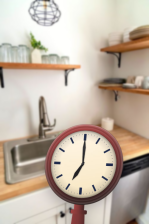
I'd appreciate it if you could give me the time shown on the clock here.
7:00
